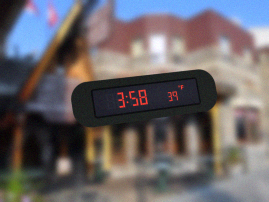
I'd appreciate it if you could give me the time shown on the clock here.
3:58
